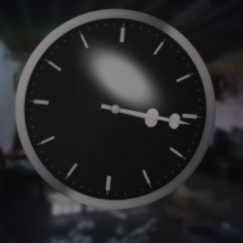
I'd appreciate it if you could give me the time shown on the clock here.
3:16
